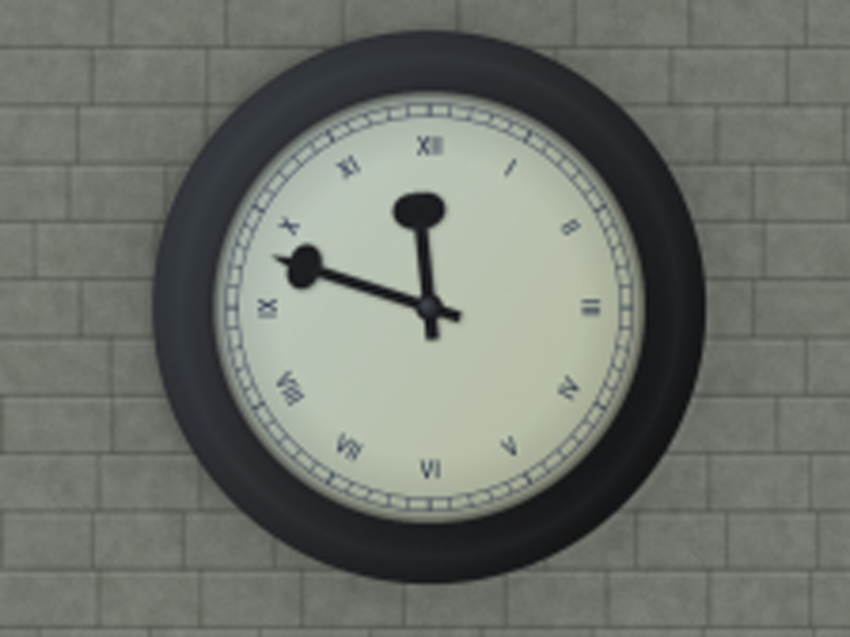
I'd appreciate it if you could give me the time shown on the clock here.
11:48
